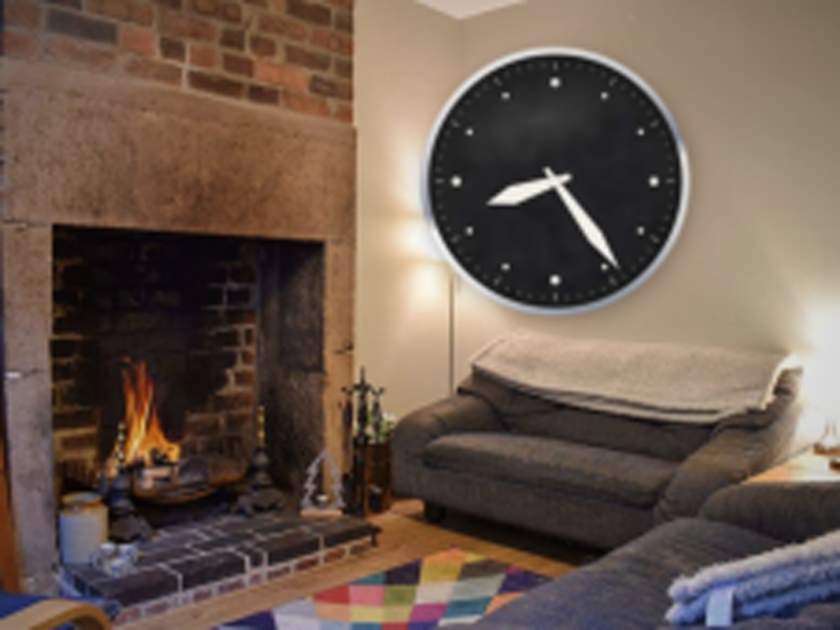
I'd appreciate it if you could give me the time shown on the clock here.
8:24
